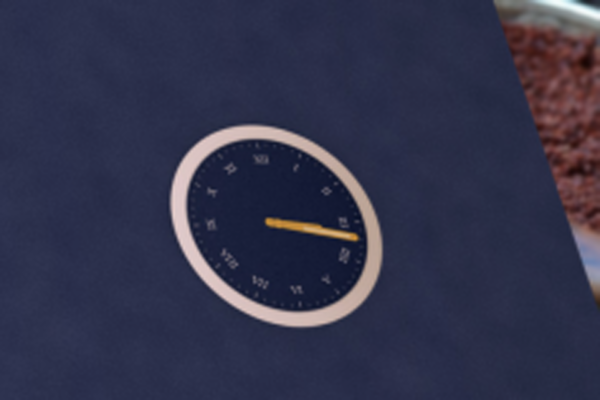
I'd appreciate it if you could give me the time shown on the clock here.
3:17
